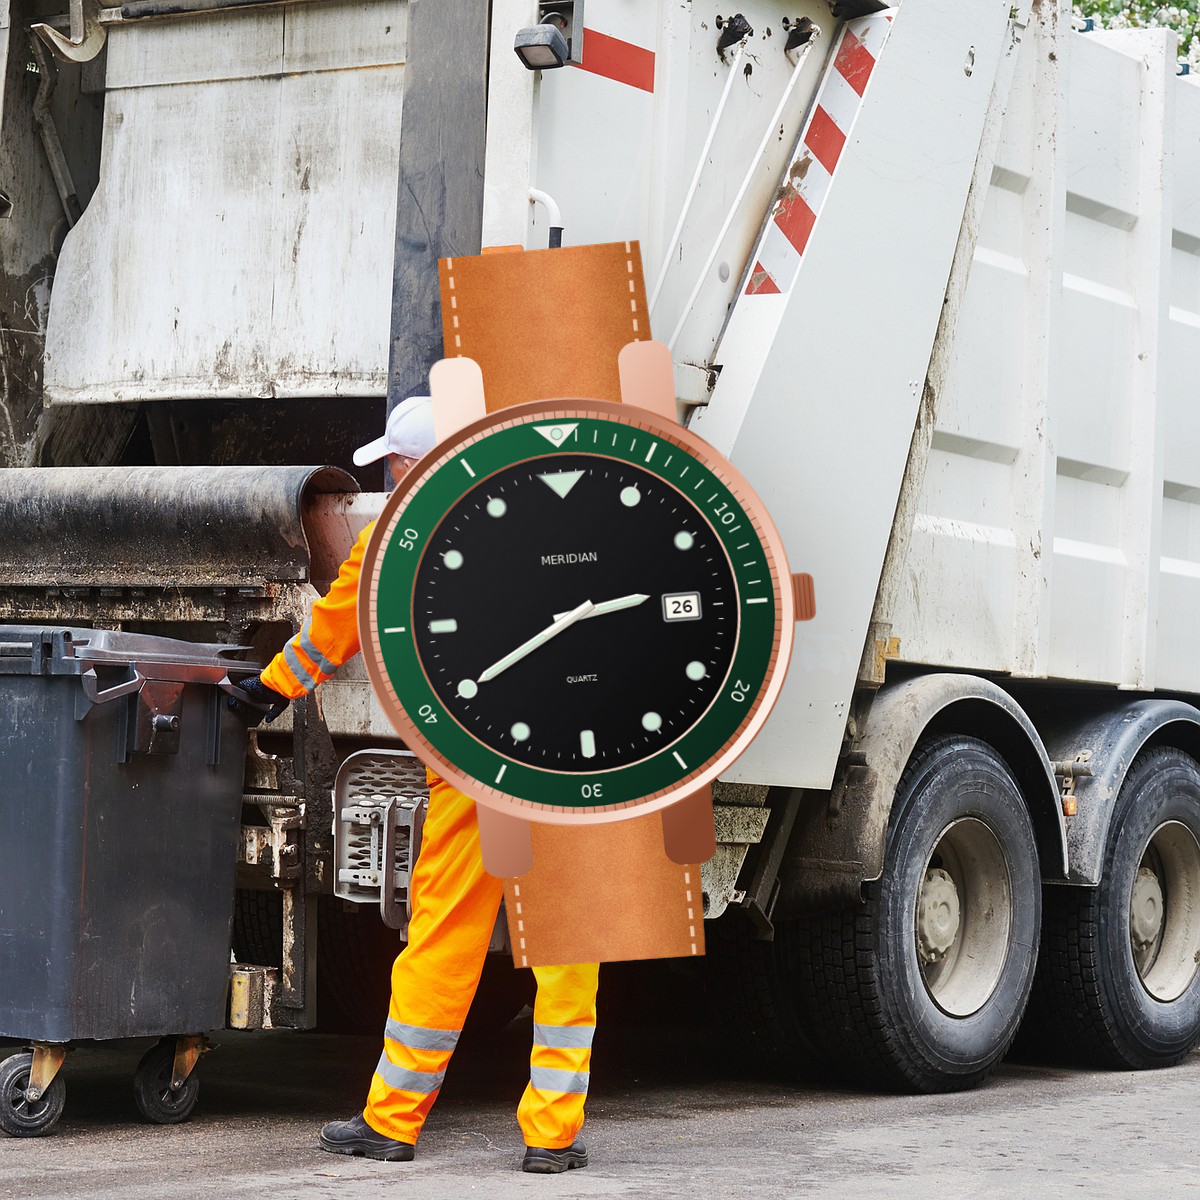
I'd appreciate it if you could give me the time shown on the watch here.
2:40
